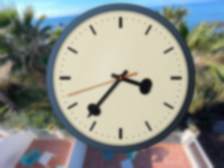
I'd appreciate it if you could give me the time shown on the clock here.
3:36:42
